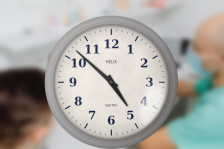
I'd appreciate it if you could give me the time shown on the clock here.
4:52
